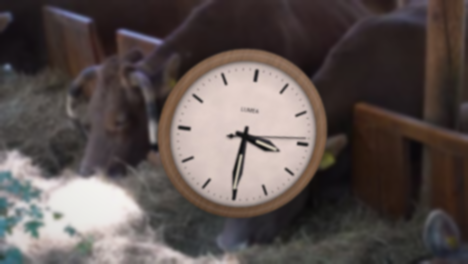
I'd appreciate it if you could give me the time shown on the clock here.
3:30:14
